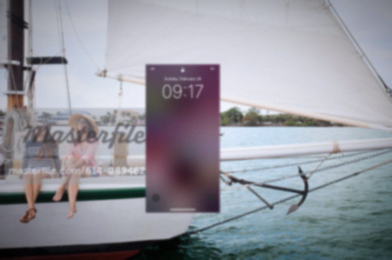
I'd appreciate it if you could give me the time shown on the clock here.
9:17
